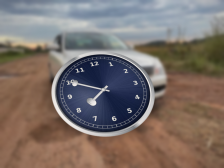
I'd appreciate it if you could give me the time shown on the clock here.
7:50
